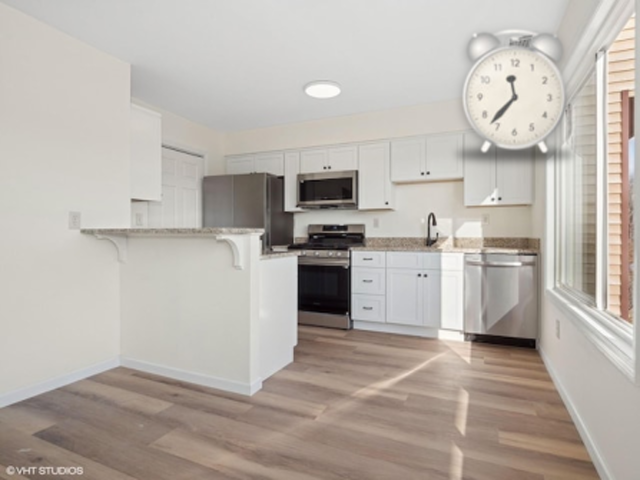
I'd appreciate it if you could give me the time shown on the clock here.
11:37
